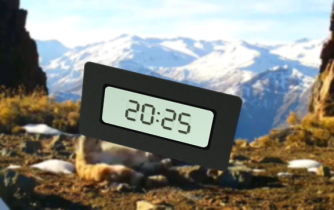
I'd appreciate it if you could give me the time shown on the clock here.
20:25
